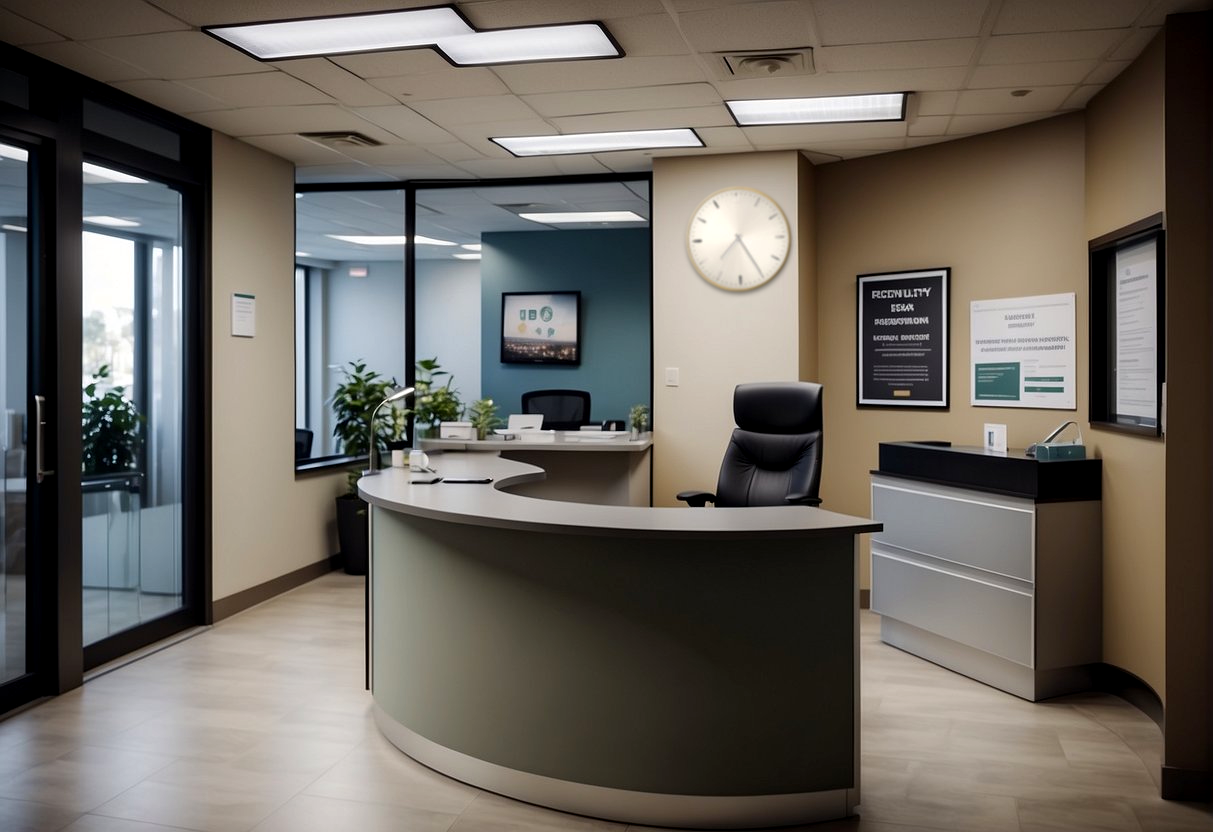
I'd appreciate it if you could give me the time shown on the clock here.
7:25
